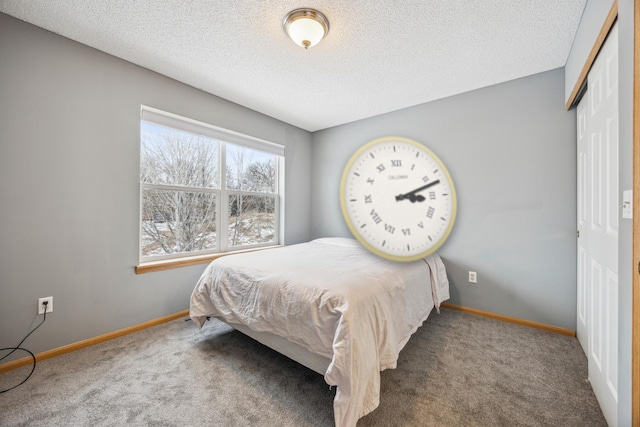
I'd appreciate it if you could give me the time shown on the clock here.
3:12
